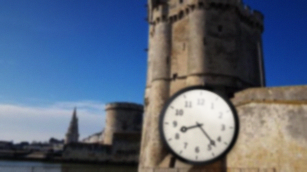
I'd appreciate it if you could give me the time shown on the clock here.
8:23
